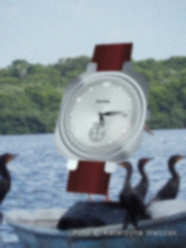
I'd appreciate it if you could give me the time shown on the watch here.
5:14
